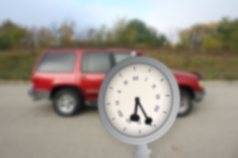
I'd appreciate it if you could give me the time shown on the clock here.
6:26
